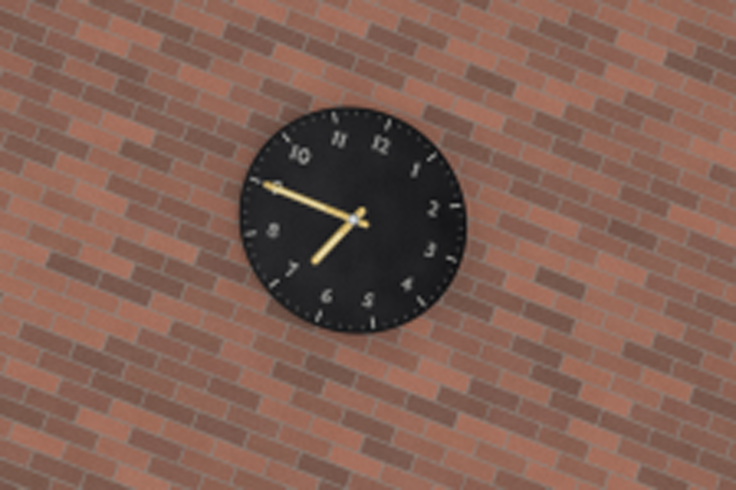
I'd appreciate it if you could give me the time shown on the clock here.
6:45
